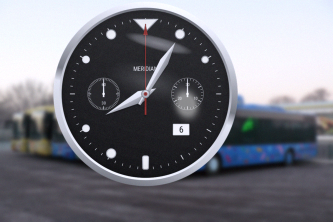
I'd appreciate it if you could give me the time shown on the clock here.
8:05
